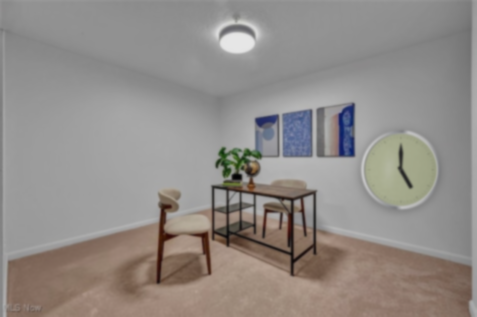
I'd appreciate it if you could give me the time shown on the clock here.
5:00
